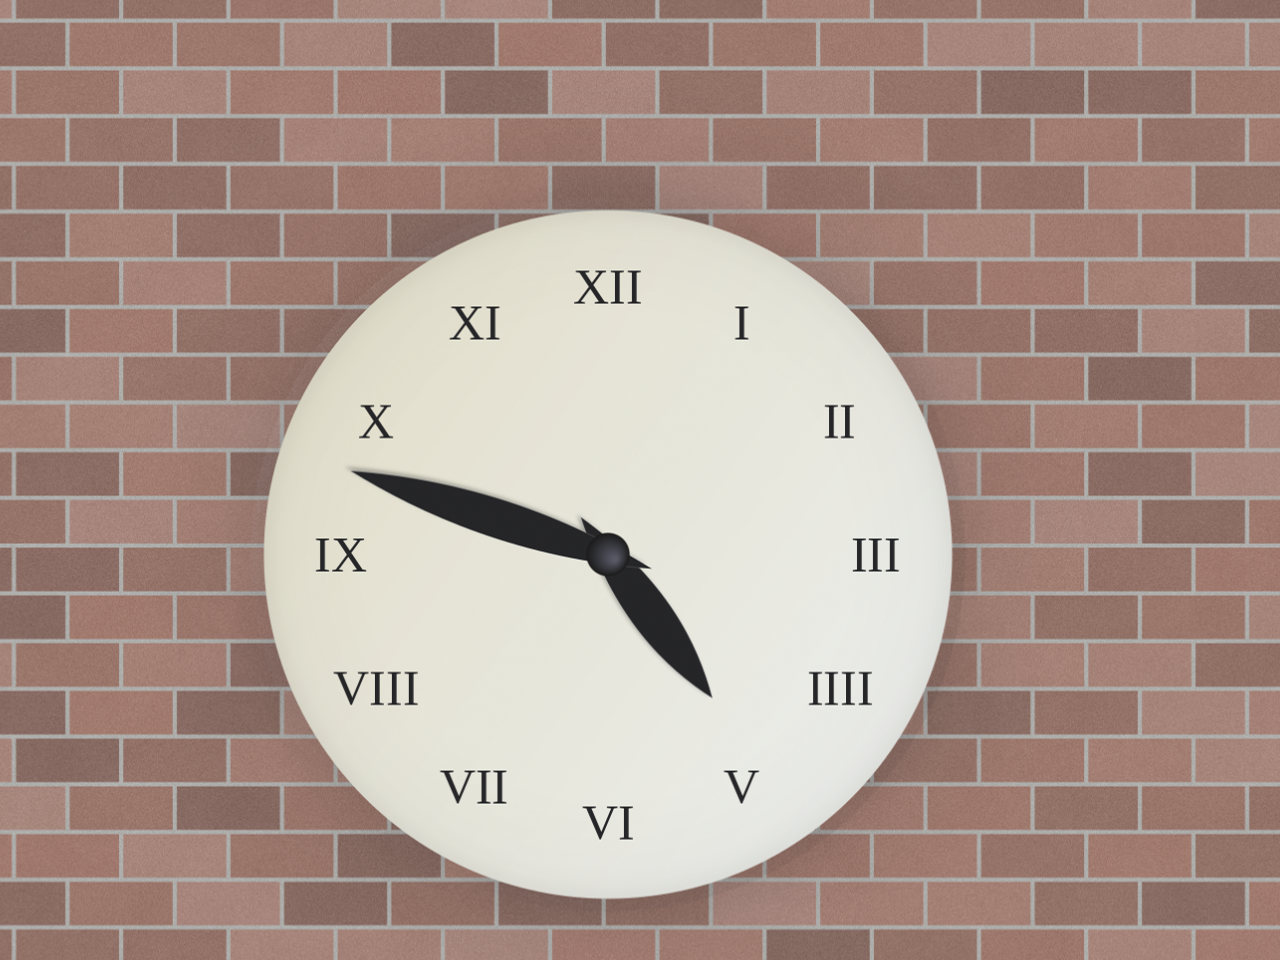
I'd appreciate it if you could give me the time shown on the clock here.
4:48
